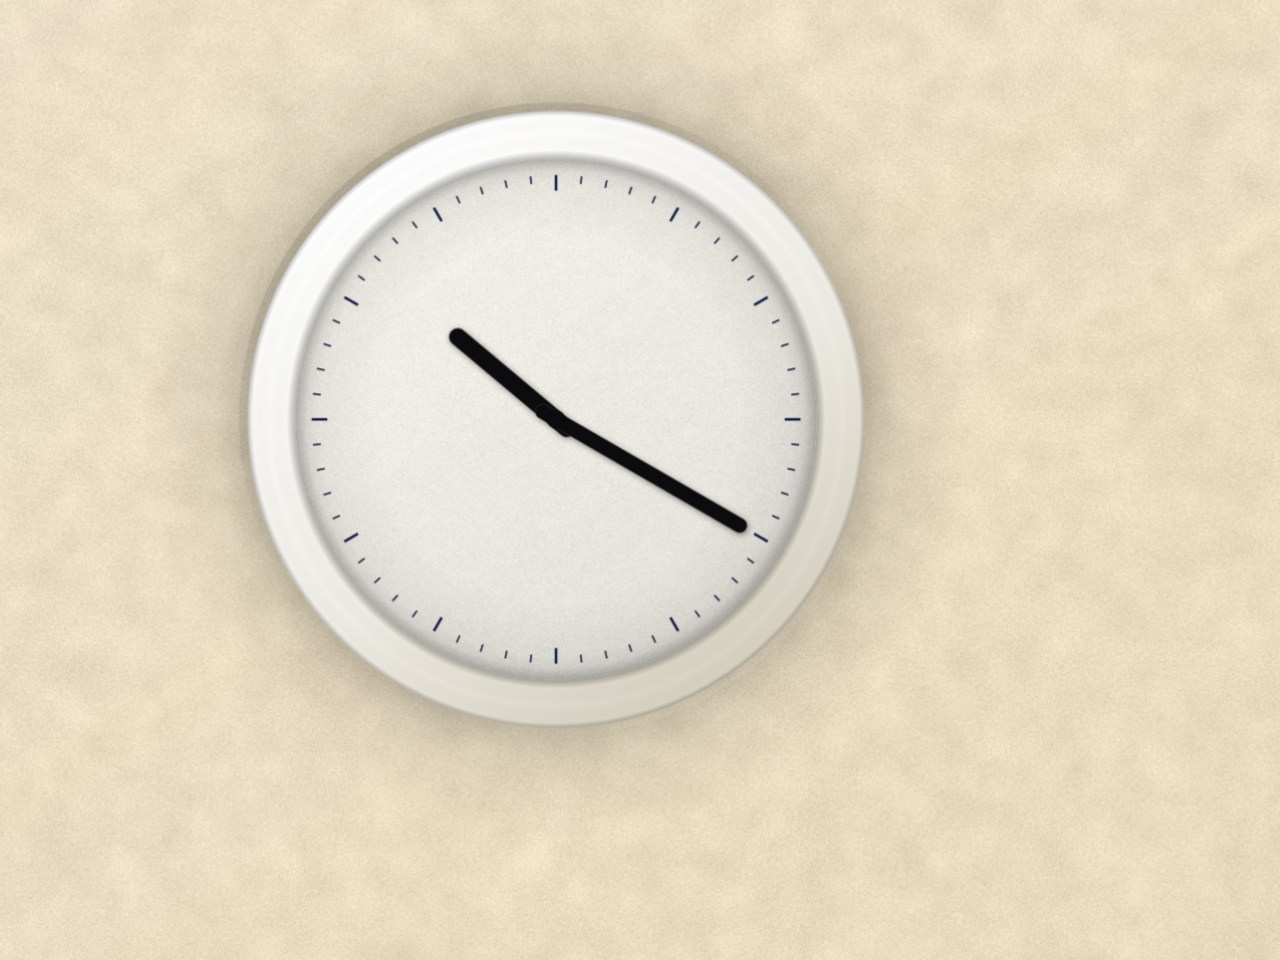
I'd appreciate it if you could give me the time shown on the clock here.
10:20
